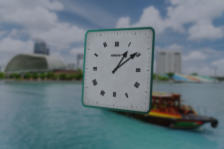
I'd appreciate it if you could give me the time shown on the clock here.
1:09
